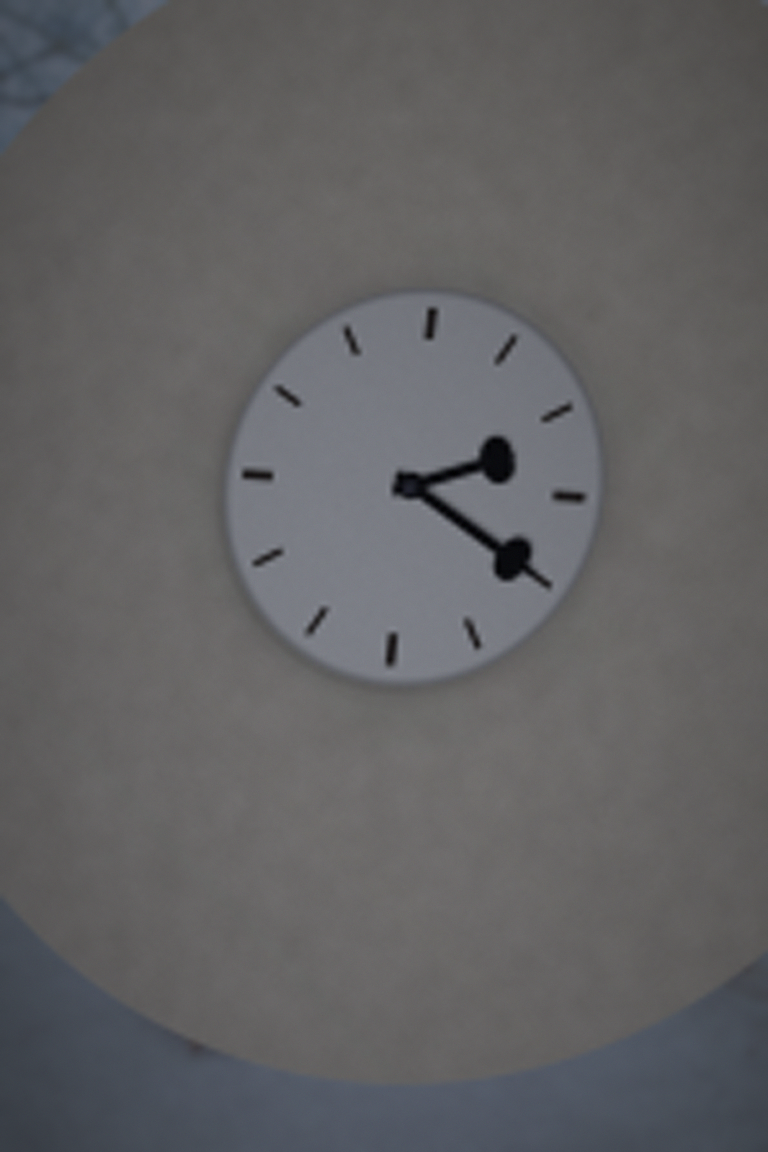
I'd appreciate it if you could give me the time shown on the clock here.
2:20
